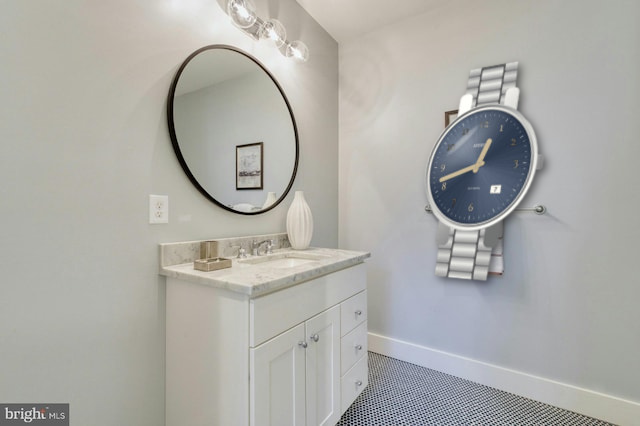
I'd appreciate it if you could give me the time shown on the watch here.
12:42
